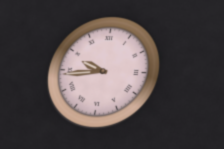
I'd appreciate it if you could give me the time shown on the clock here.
9:44
